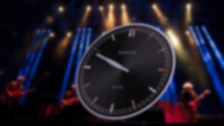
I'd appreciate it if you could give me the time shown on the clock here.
9:49
